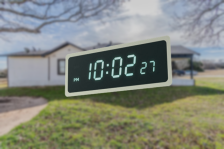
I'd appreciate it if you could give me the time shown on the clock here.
10:02:27
